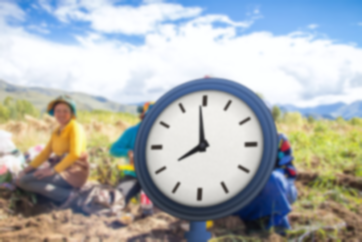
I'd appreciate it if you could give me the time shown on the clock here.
7:59
